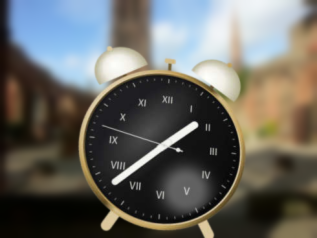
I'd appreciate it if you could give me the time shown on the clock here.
1:37:47
